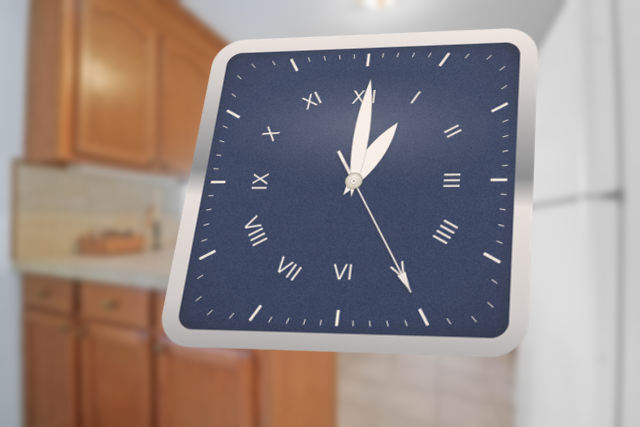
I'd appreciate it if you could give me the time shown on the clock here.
1:00:25
